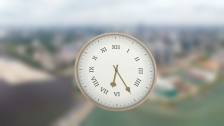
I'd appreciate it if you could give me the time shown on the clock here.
6:25
